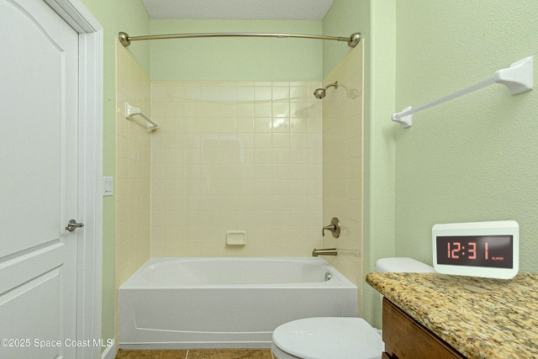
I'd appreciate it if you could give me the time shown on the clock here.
12:31
